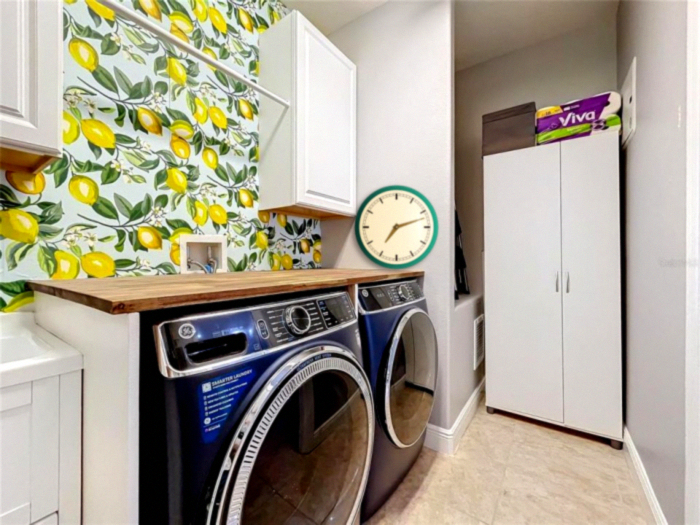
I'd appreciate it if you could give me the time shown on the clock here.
7:12
